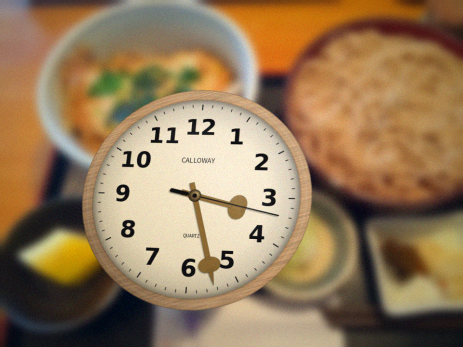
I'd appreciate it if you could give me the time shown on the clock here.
3:27:17
